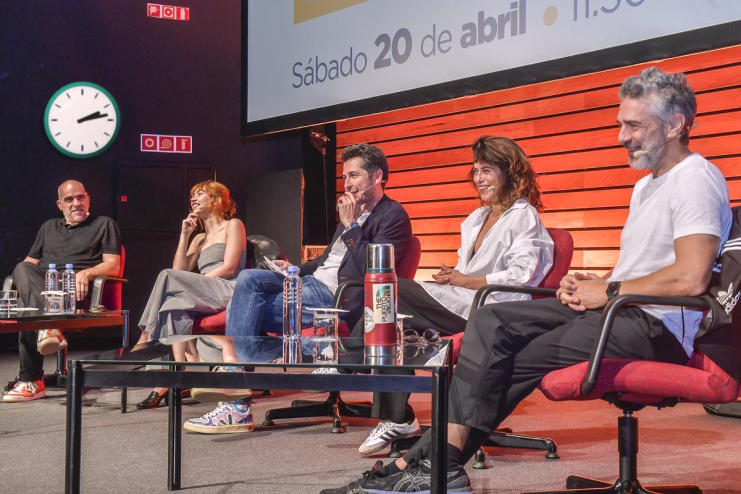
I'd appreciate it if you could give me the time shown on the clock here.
2:13
